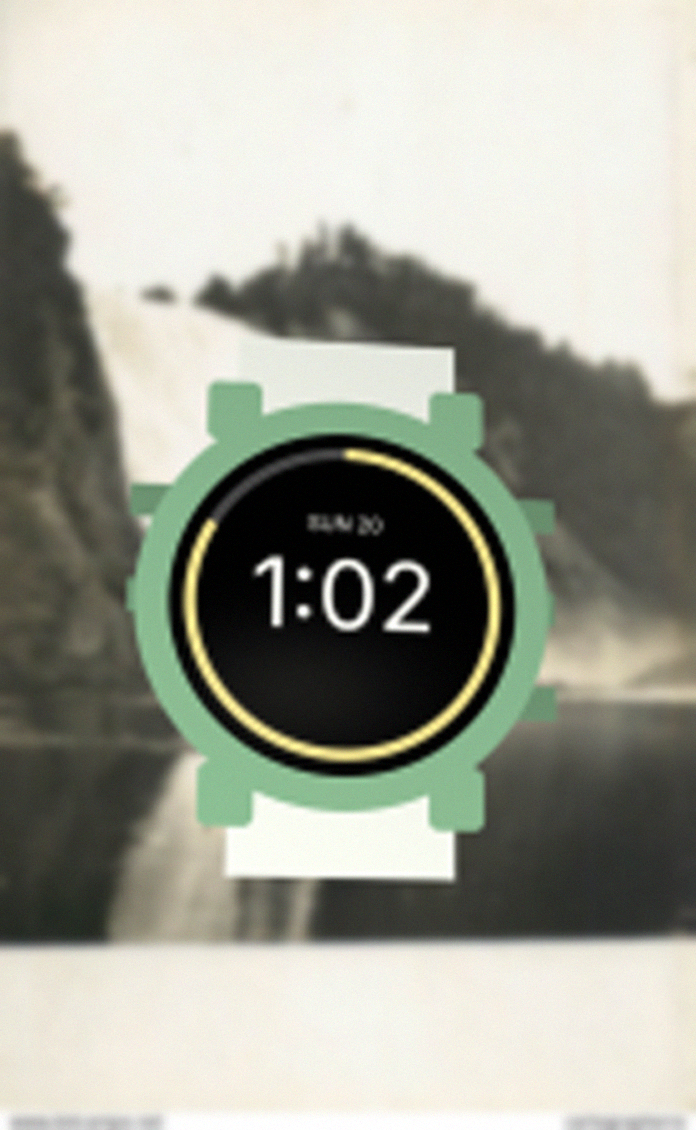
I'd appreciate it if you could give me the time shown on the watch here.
1:02
